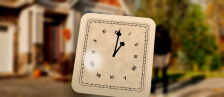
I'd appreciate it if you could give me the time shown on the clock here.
1:01
